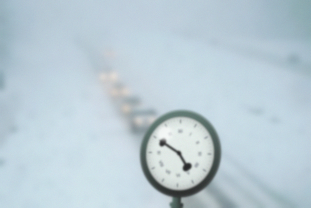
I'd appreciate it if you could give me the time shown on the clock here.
4:50
